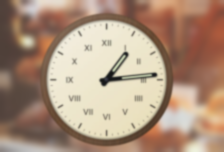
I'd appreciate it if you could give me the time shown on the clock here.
1:14
